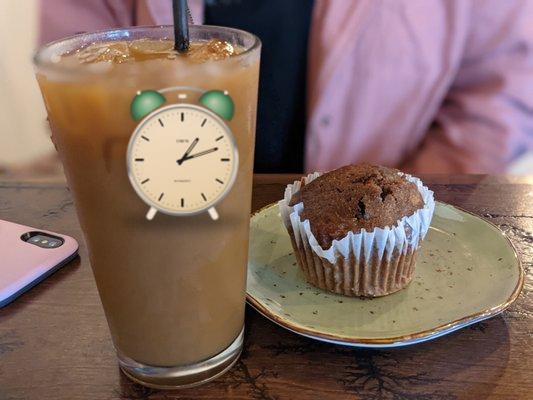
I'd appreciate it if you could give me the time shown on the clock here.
1:12
